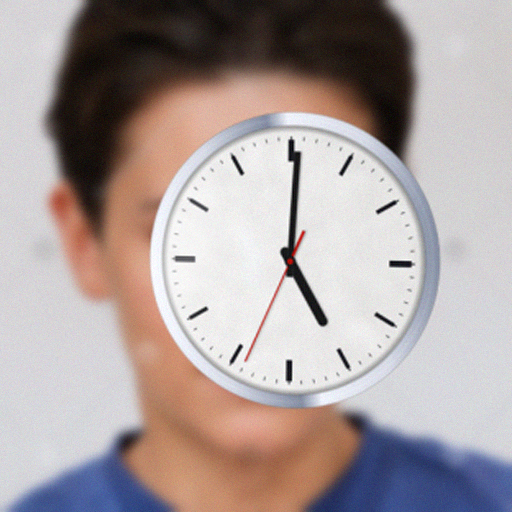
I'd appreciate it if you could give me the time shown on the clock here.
5:00:34
